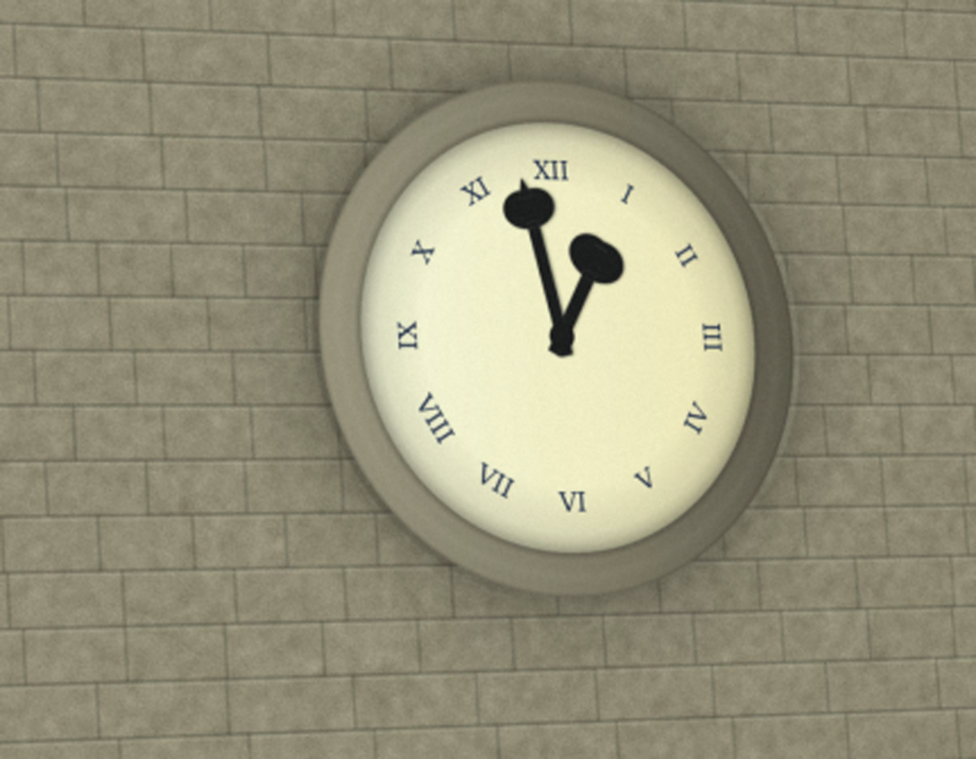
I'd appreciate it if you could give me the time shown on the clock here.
12:58
